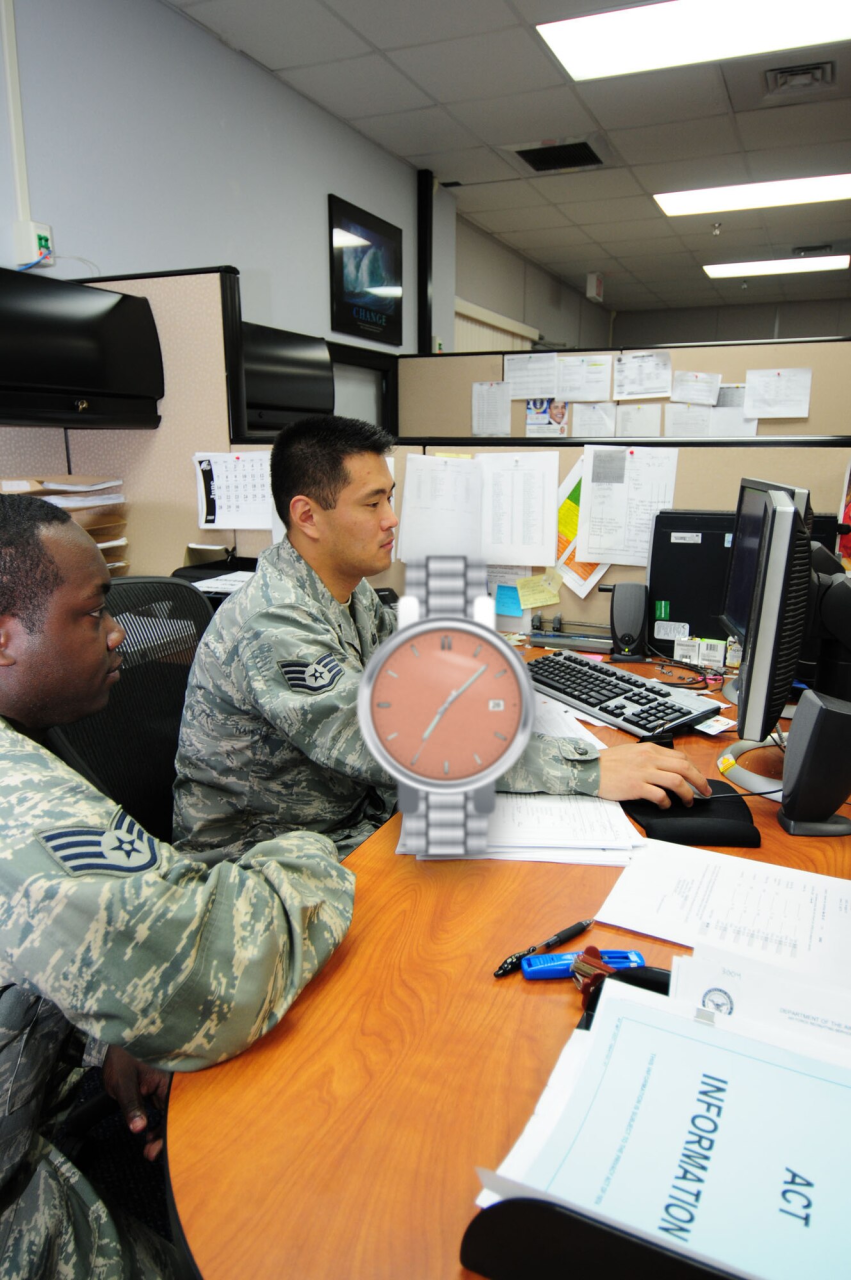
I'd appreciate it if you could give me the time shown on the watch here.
7:07:35
